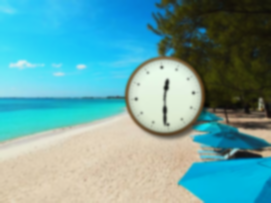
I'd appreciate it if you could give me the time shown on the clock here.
12:31
